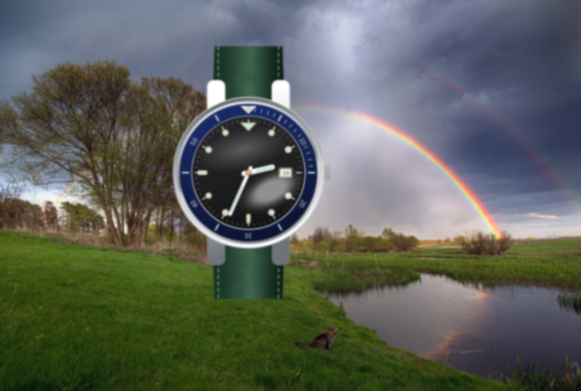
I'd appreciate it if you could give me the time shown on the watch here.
2:34
